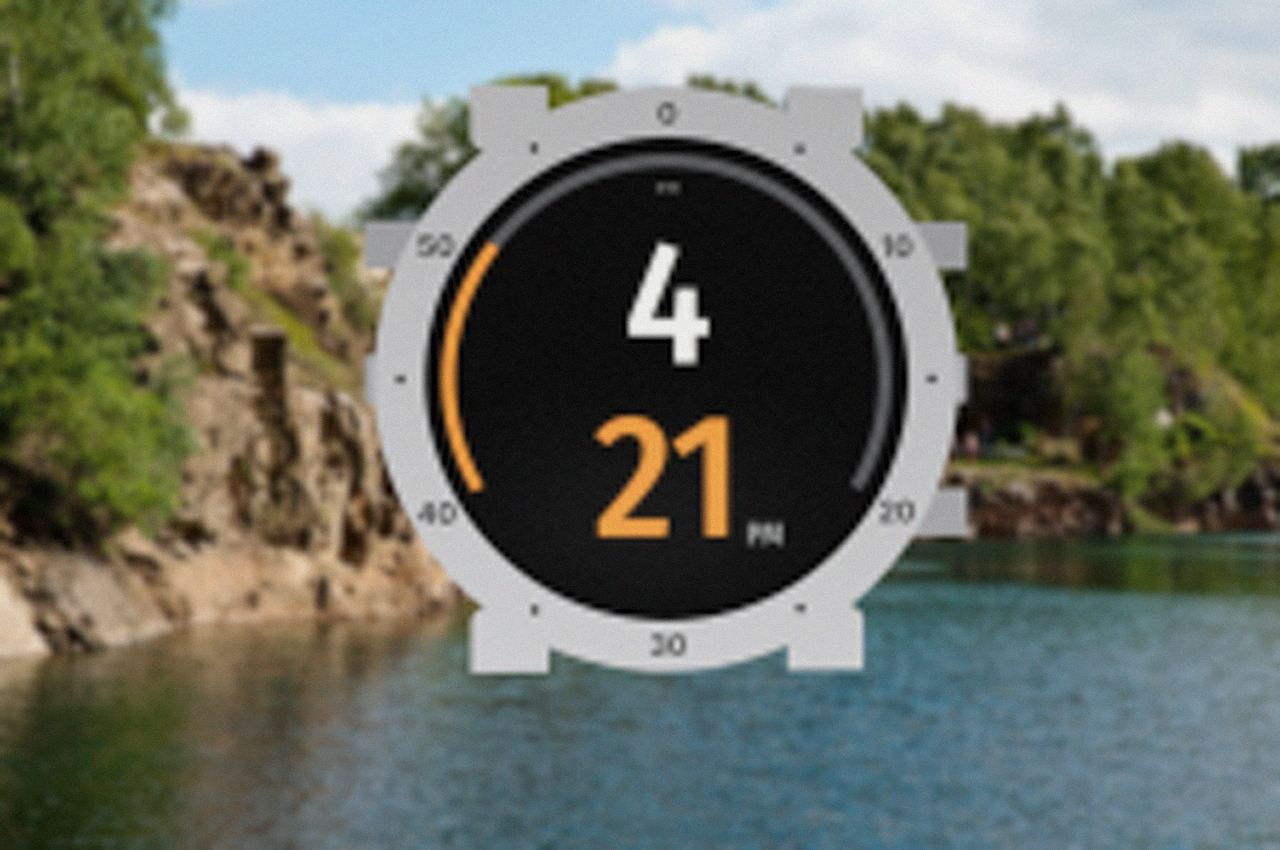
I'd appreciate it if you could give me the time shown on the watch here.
4:21
